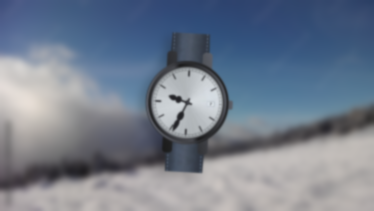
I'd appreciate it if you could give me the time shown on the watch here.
9:34
